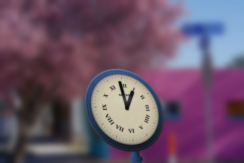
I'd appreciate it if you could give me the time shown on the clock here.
12:59
